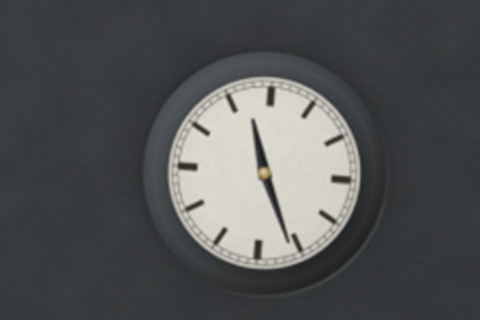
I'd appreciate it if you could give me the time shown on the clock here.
11:26
